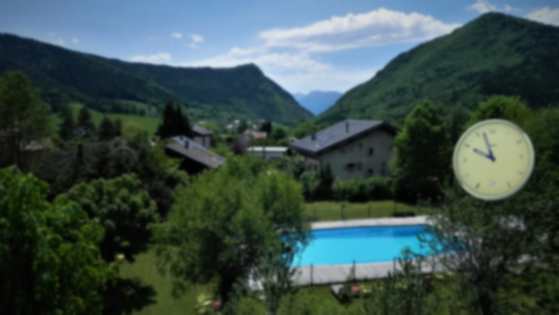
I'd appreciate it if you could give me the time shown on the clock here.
9:57
